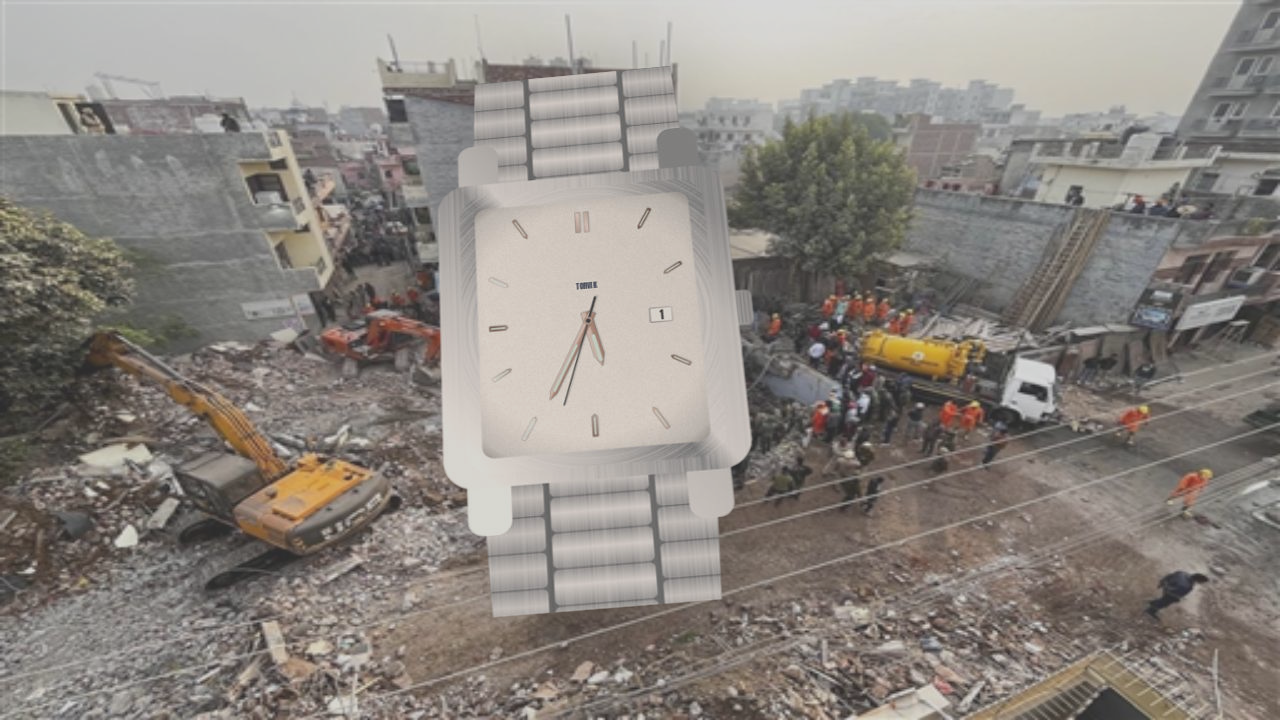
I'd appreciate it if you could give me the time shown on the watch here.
5:34:33
